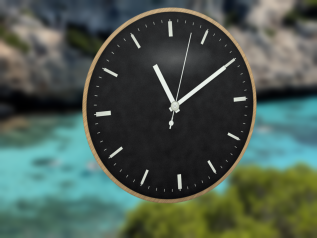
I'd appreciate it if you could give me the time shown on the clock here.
11:10:03
